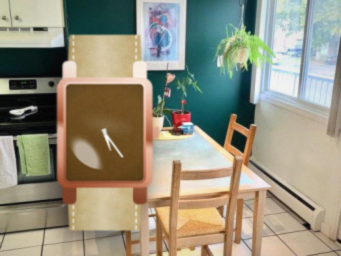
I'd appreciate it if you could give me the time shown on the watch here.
5:24
